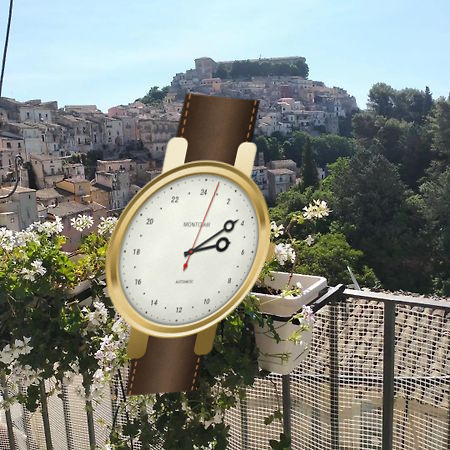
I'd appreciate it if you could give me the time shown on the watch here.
5:09:02
